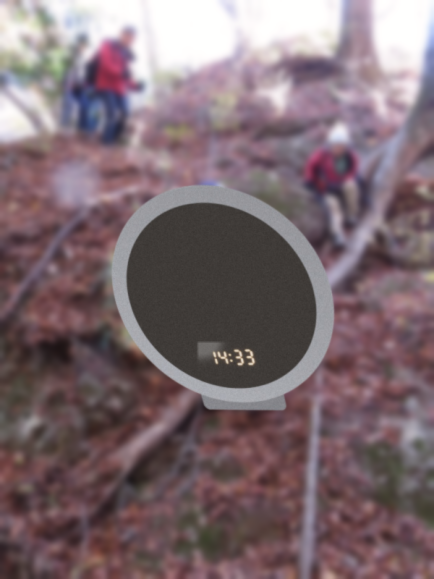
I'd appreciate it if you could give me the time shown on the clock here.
14:33
